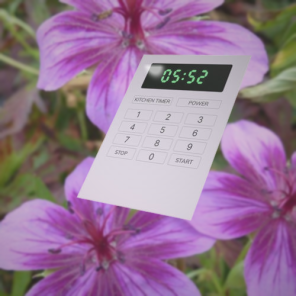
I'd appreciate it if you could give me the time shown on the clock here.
5:52
